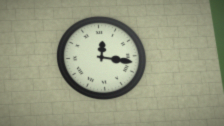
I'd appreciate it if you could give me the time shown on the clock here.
12:17
